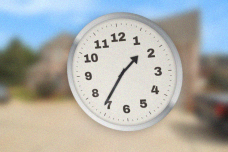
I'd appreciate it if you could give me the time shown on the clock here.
1:36
